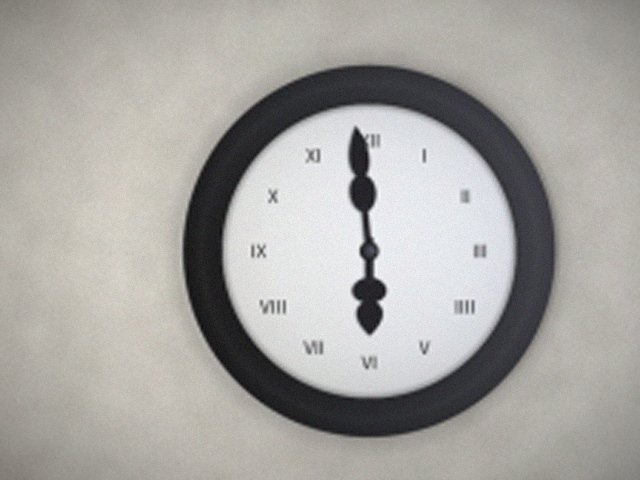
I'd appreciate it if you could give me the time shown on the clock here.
5:59
